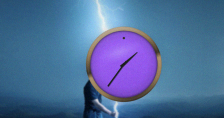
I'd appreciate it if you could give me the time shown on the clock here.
1:36
